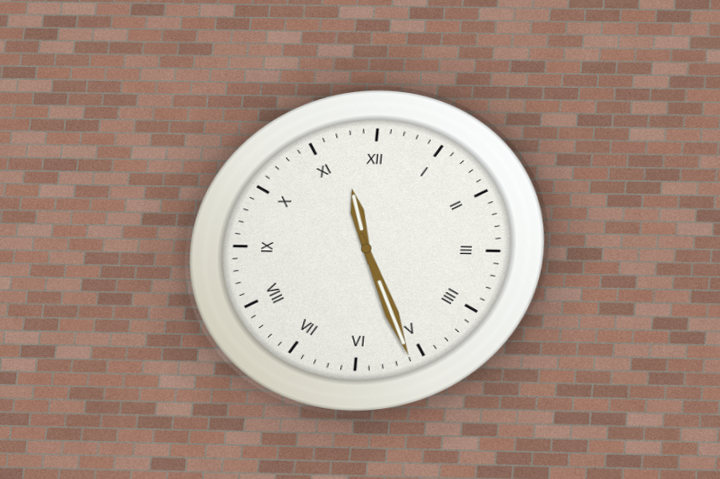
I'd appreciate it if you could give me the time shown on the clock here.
11:26
